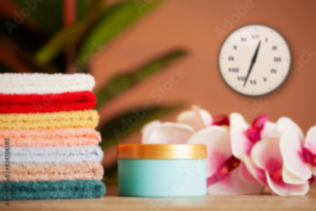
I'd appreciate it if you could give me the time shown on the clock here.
12:33
